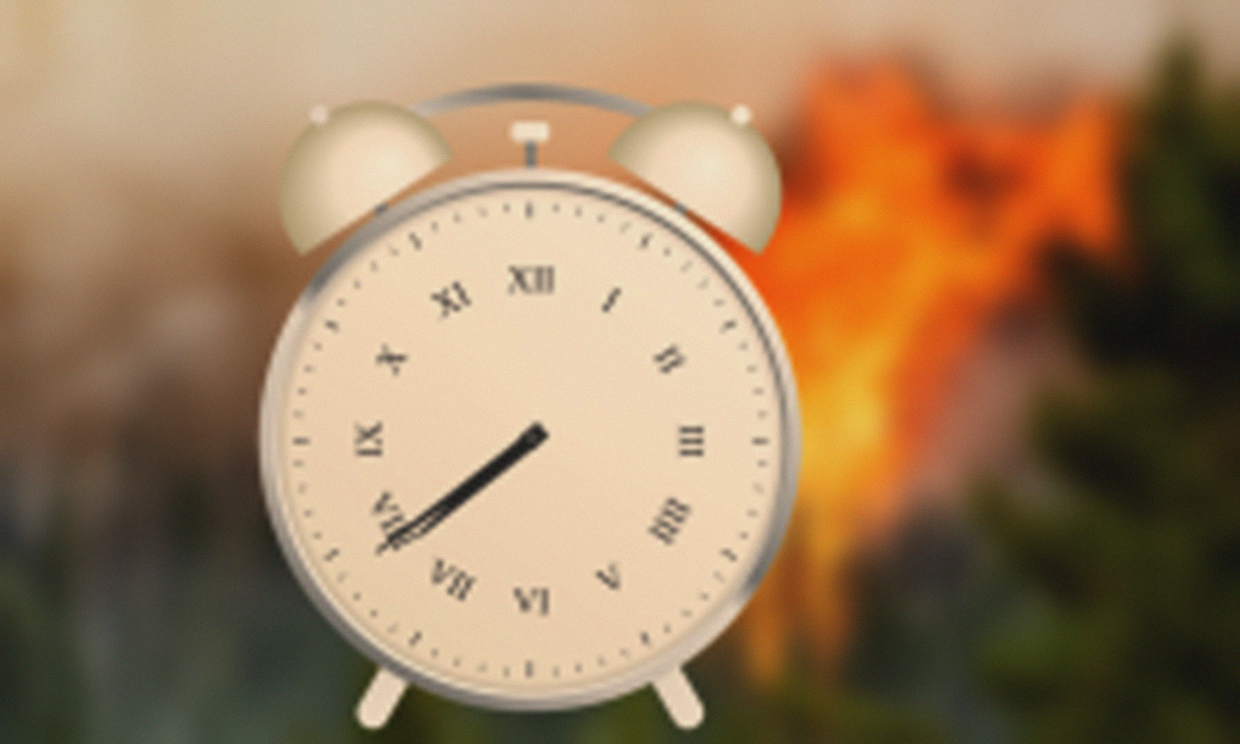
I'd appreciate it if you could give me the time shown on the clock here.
7:39
